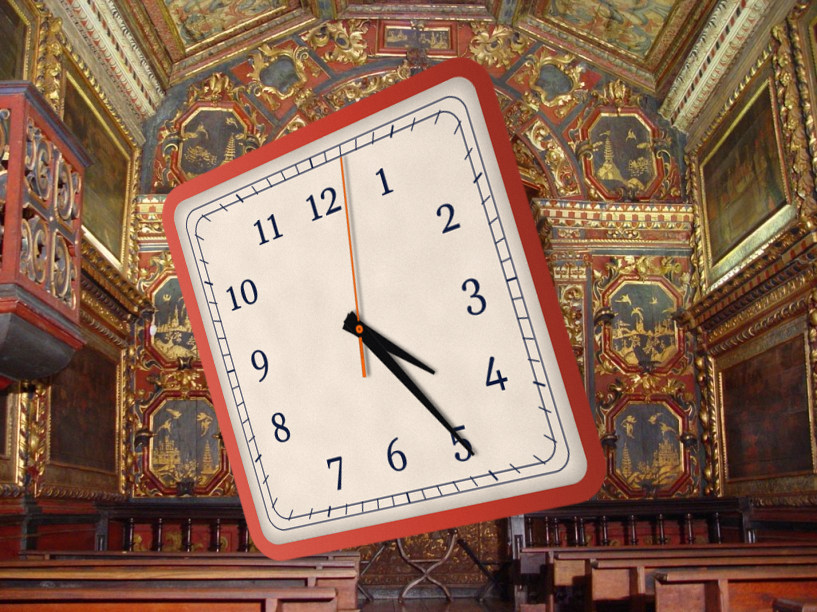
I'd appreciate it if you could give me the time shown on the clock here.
4:25:02
